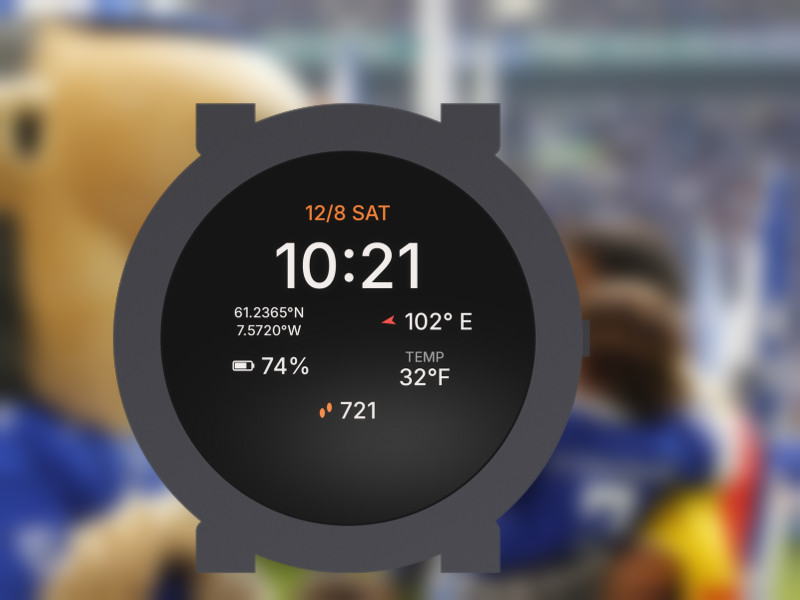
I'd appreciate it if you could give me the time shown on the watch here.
10:21
